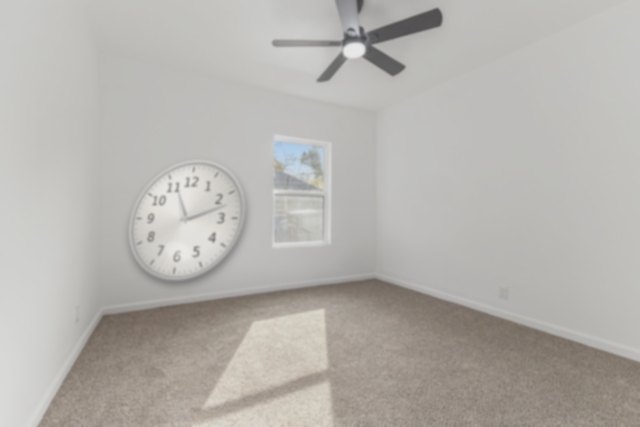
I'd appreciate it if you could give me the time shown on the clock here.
11:12
